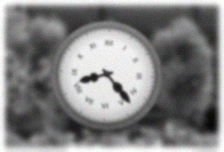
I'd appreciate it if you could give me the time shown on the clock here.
8:23
